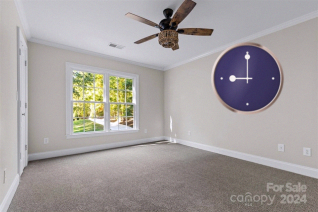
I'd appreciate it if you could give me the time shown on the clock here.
9:00
